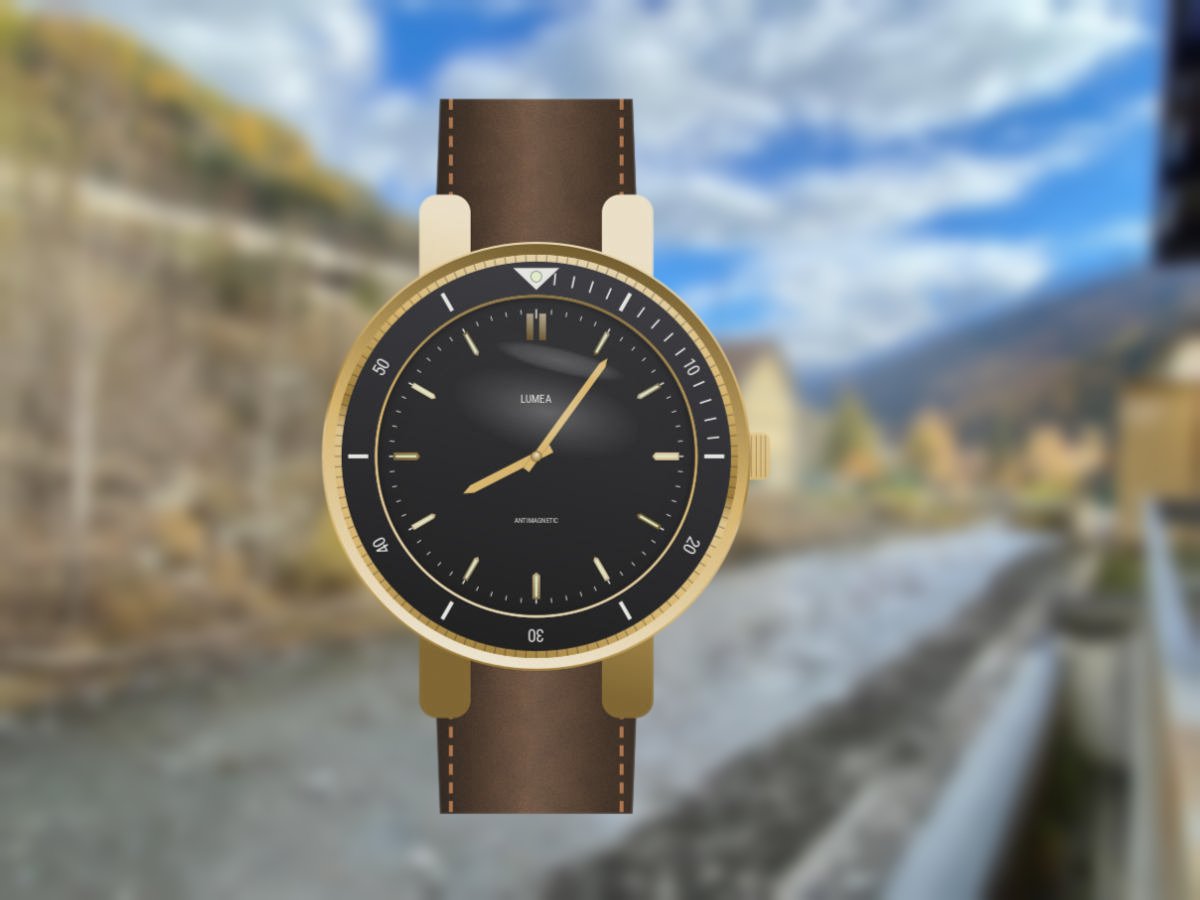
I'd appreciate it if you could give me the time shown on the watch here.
8:06
